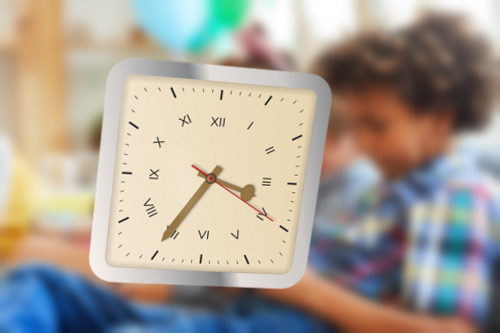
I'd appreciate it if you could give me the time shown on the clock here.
3:35:20
